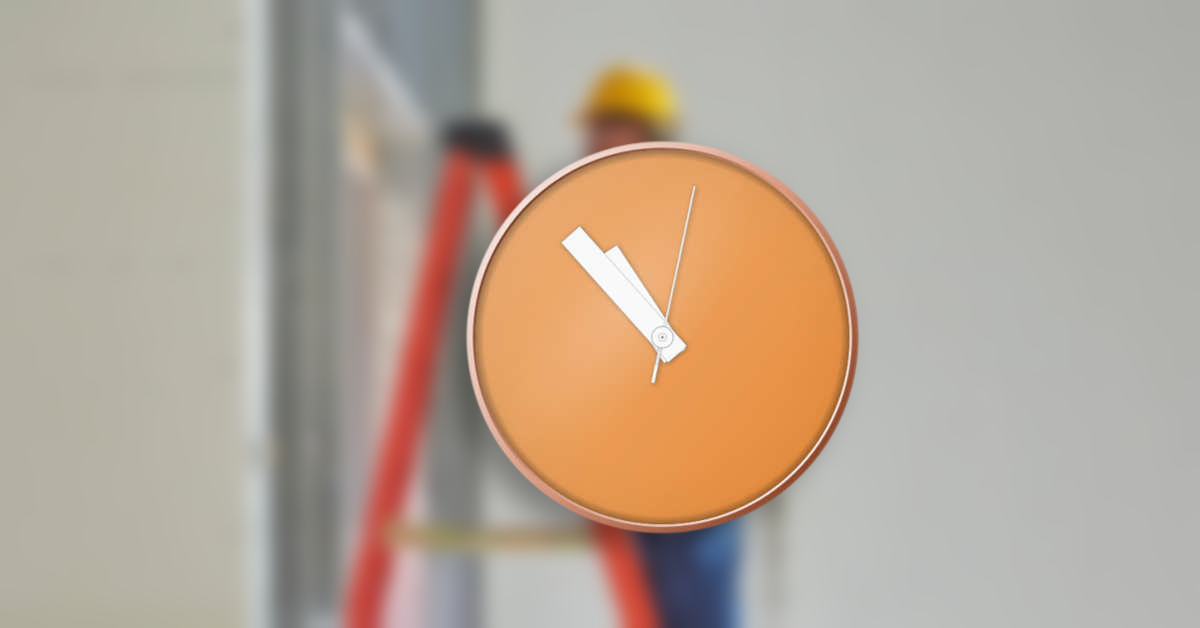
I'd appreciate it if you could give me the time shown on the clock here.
10:53:02
